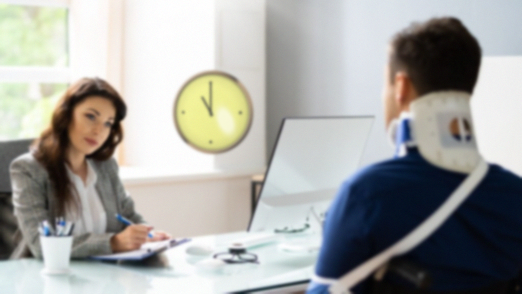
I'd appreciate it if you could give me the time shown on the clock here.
11:00
